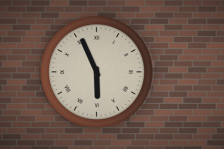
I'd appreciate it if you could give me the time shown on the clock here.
5:56
